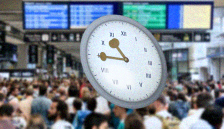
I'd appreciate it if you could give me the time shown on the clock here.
10:45
